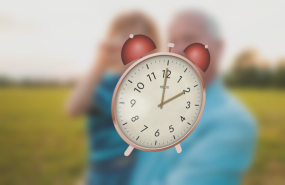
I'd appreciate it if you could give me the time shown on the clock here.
2:00
